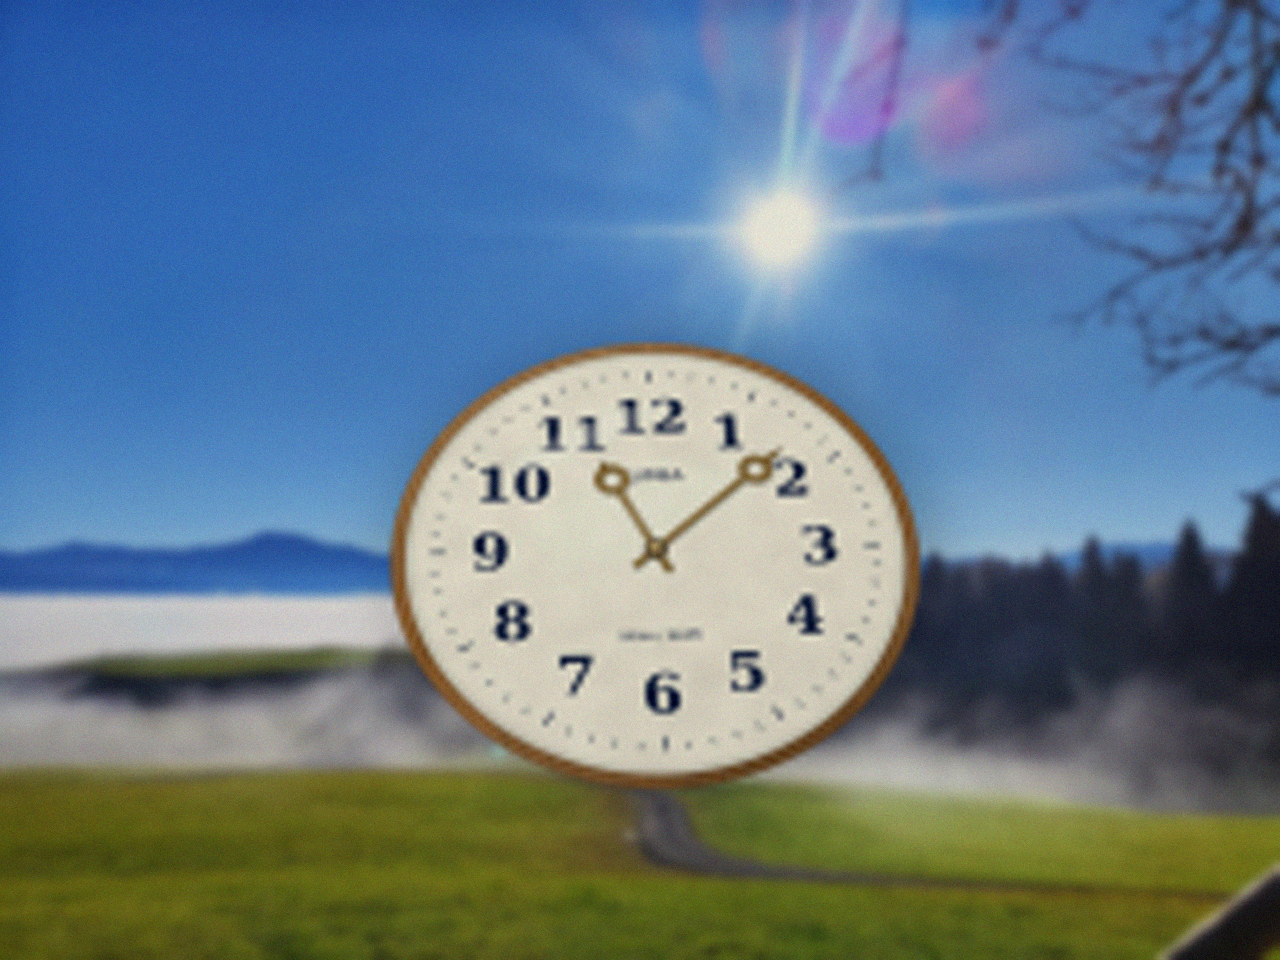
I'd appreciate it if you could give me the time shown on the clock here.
11:08
